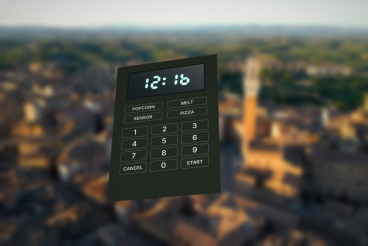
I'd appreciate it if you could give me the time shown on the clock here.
12:16
